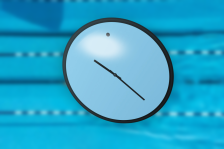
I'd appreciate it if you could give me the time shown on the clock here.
10:23
